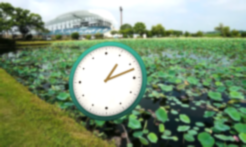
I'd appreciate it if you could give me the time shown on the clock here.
1:12
